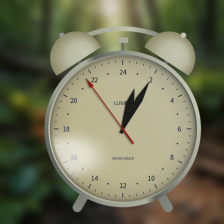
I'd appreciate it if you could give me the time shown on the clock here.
1:04:54
